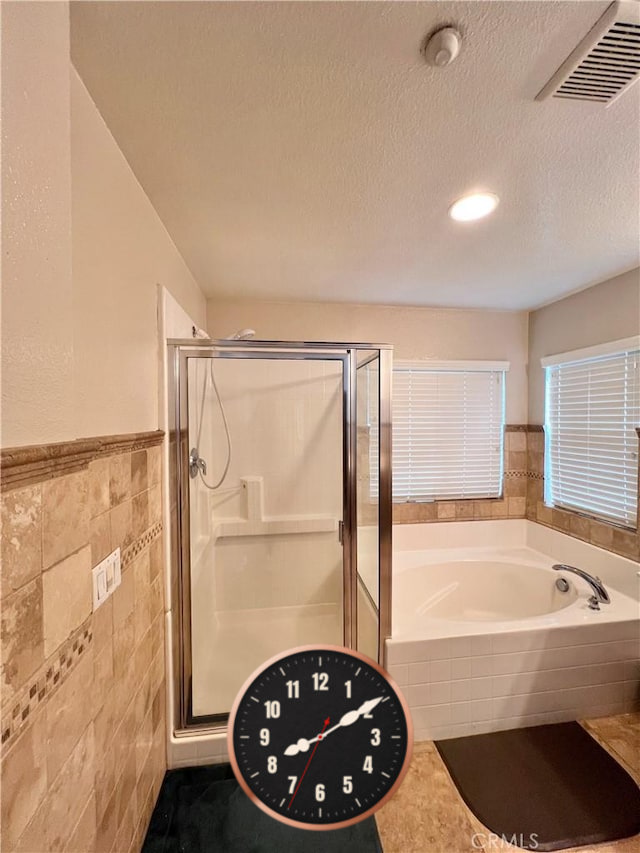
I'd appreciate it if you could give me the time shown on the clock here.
8:09:34
